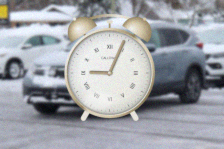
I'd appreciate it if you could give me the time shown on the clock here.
9:04
